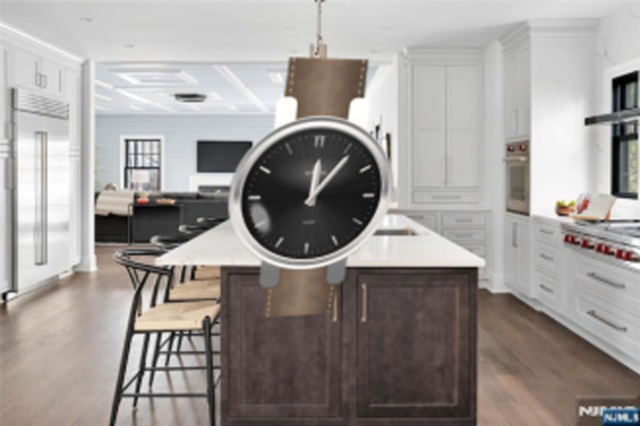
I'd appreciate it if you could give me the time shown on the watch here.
12:06
